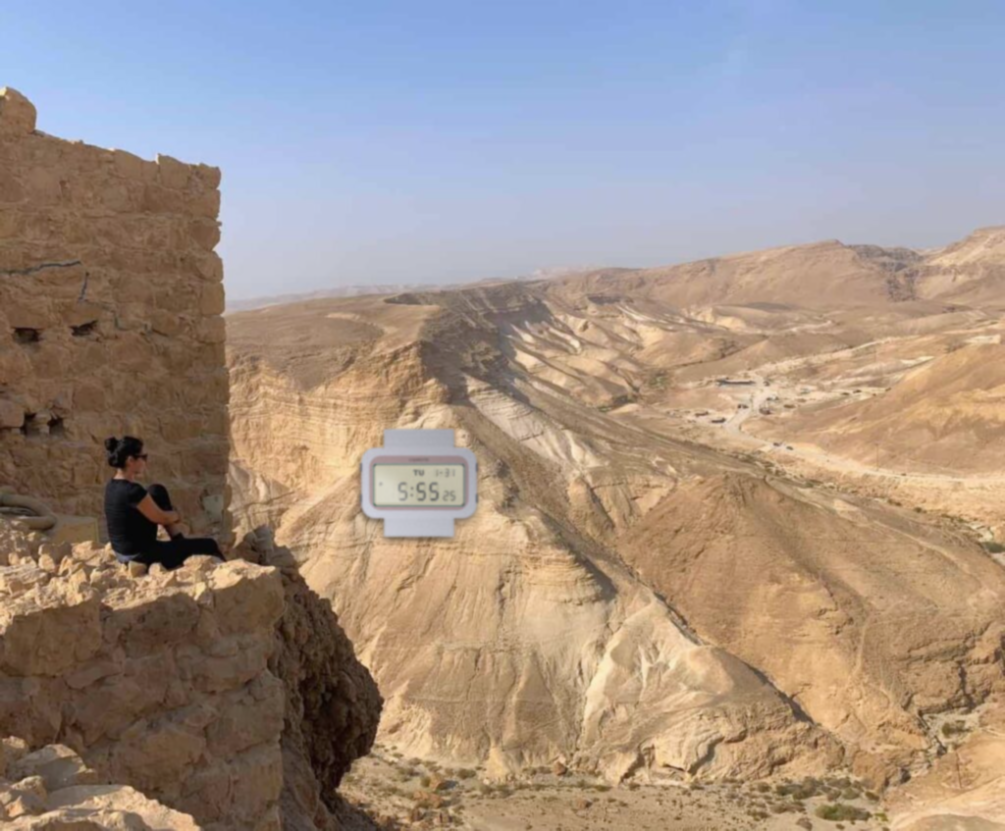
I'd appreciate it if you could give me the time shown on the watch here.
5:55
